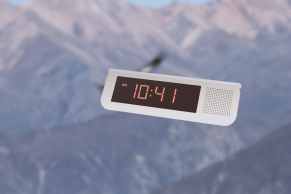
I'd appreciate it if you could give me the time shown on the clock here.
10:41
